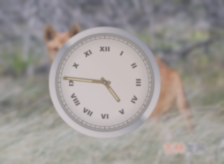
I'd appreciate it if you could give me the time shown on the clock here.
4:46
